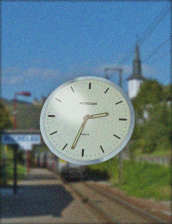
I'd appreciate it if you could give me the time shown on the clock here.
2:33
